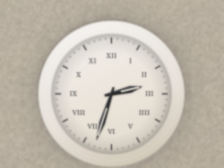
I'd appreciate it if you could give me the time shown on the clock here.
2:33
